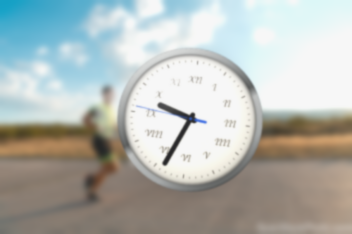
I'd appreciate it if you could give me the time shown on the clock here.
9:33:46
